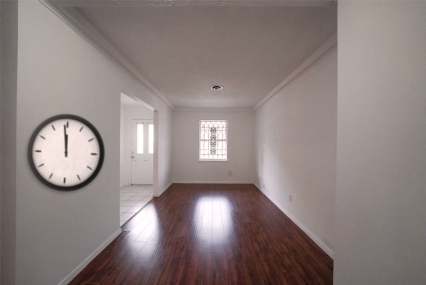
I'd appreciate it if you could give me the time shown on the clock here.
11:59
